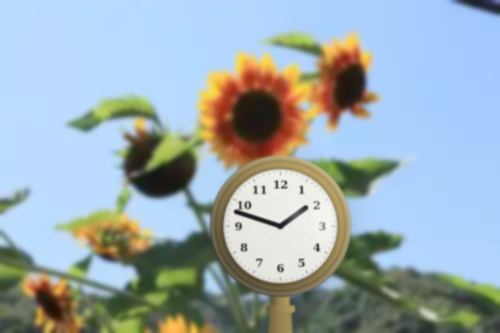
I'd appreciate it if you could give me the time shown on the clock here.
1:48
